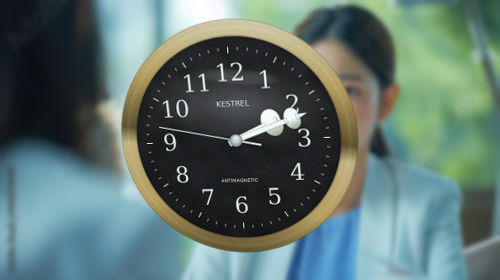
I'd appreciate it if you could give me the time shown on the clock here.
2:11:47
